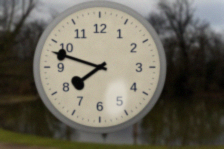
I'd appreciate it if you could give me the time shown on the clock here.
7:48
